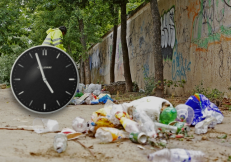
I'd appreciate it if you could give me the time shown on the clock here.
4:57
